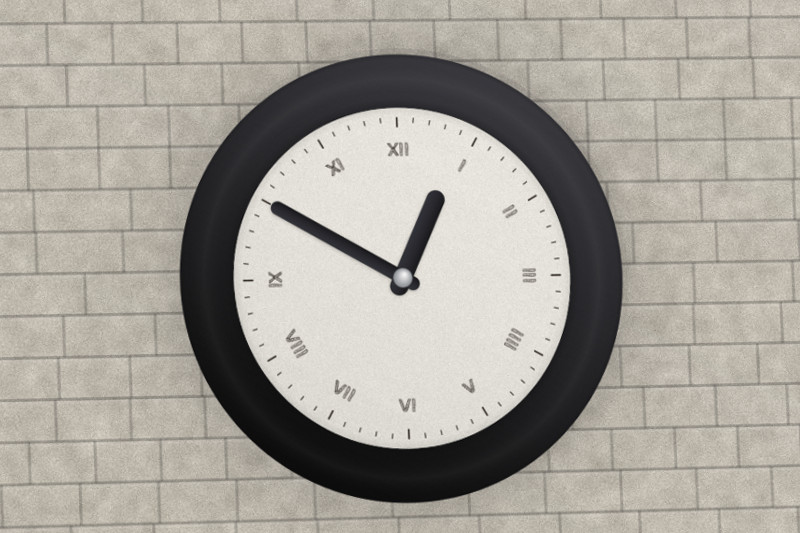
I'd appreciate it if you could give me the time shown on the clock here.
12:50
